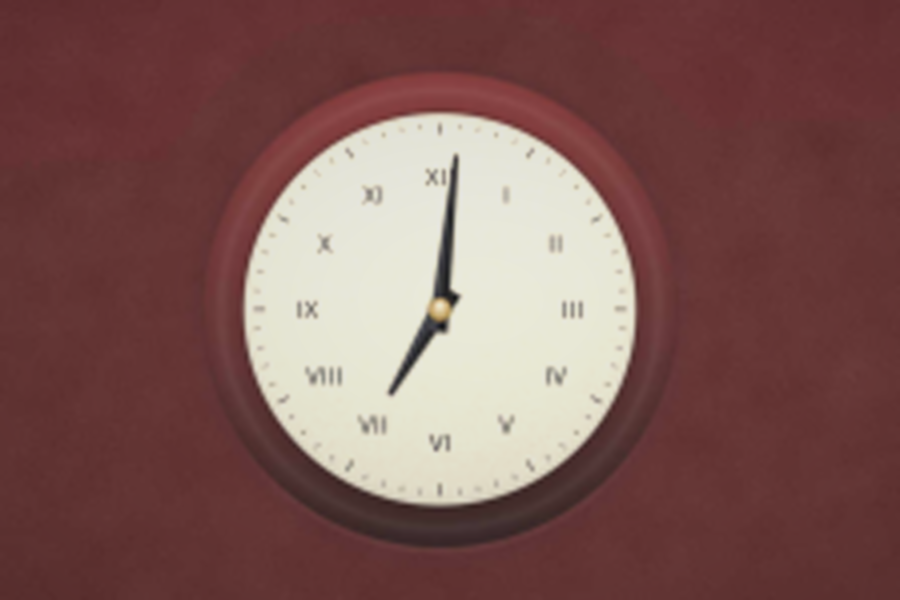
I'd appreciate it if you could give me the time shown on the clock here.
7:01
